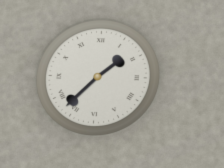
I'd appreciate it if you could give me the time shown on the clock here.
1:37
